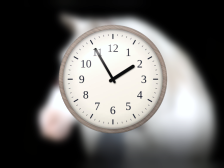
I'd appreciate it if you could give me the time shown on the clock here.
1:55
